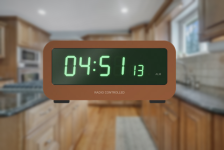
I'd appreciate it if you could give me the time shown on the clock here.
4:51:13
